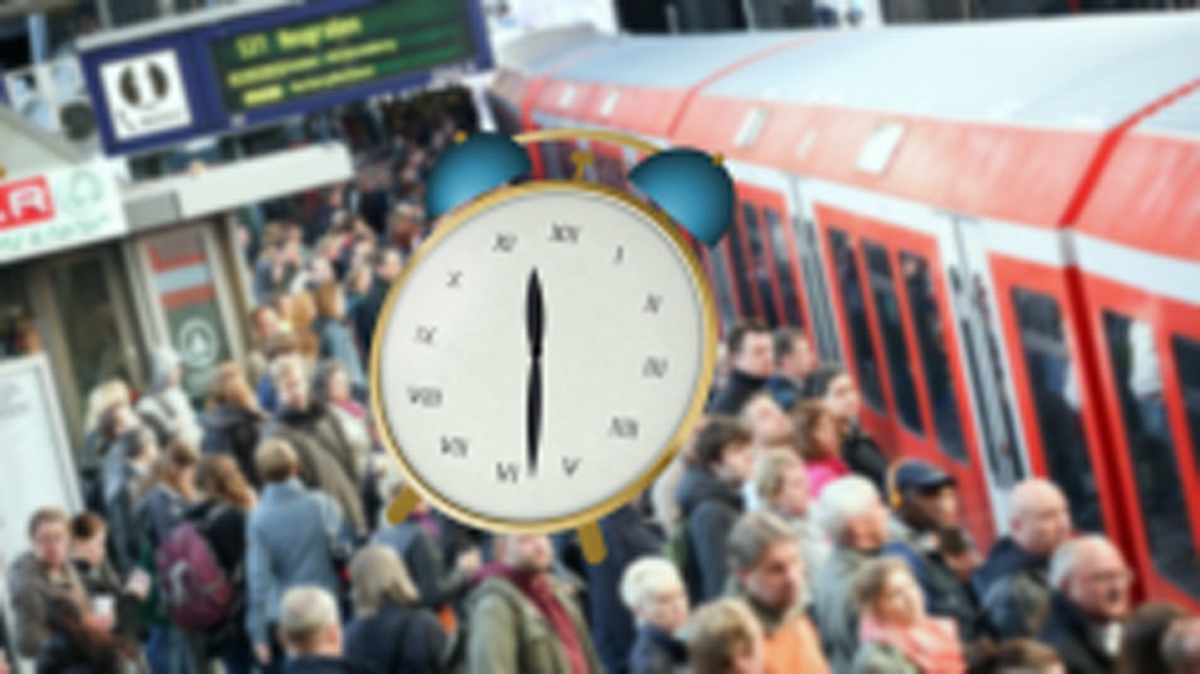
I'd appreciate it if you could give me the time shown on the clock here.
11:28
